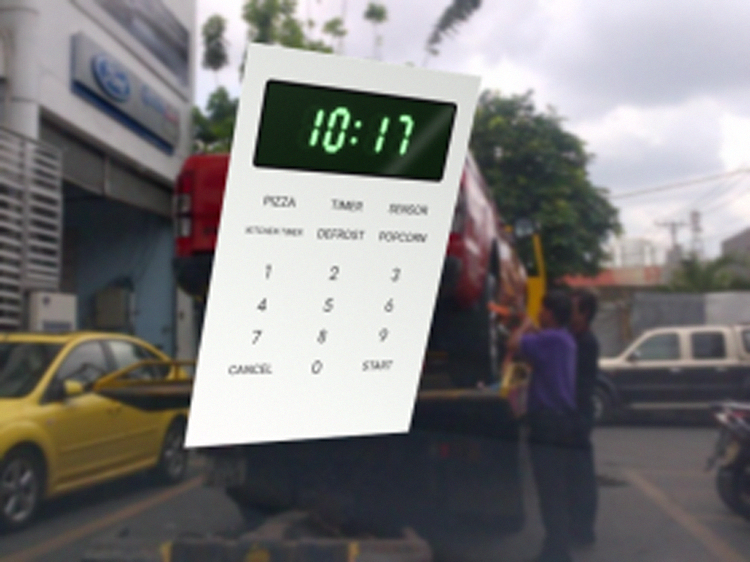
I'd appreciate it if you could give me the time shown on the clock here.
10:17
